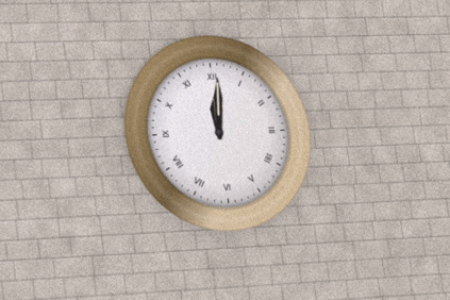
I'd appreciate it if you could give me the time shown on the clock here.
12:01
